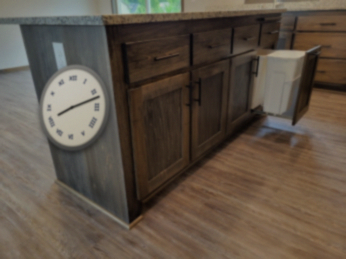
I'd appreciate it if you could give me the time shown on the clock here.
8:12
